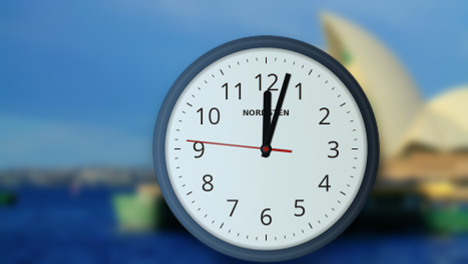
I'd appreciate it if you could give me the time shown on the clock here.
12:02:46
